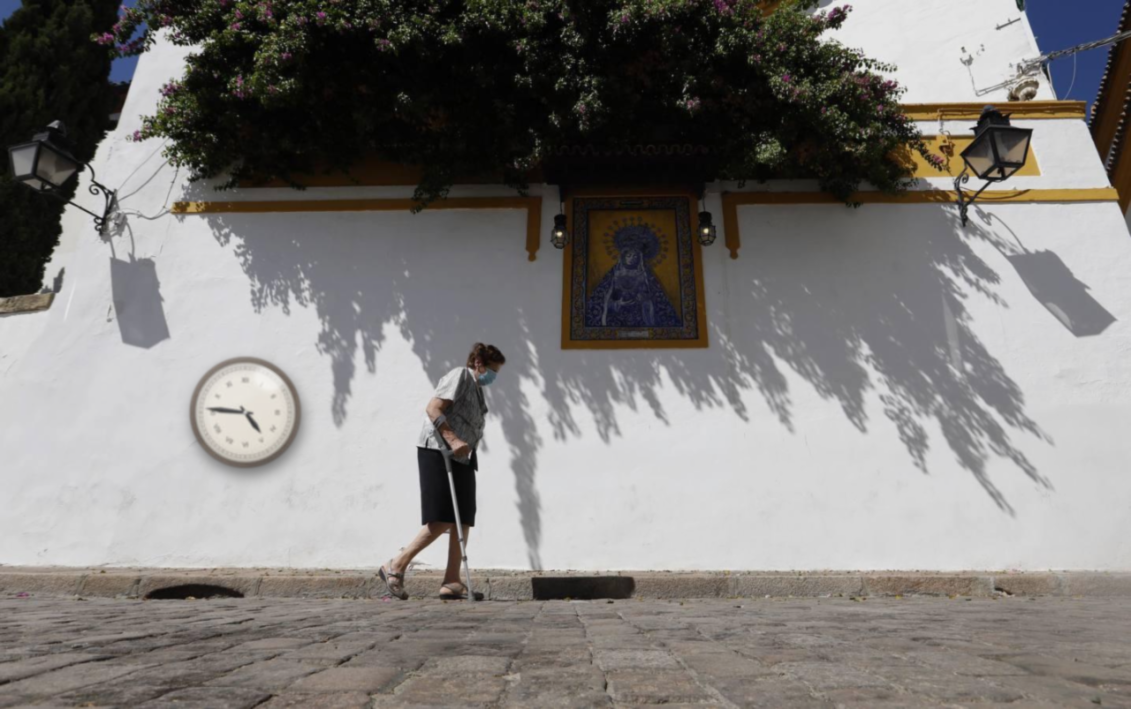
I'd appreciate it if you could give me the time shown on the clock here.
4:46
